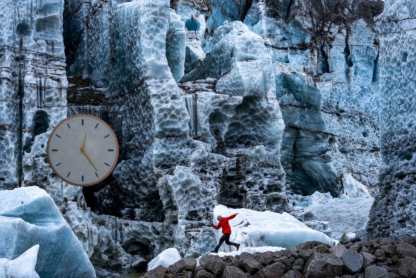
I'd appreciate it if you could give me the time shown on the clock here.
12:24
